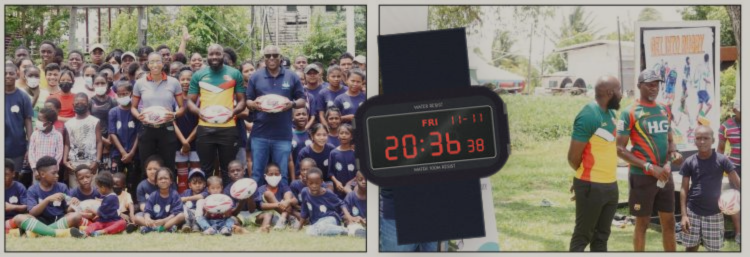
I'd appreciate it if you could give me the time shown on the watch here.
20:36:38
